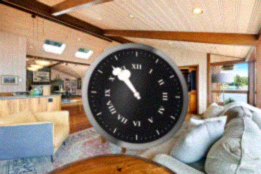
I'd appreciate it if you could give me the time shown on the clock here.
10:53
